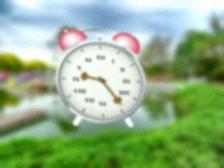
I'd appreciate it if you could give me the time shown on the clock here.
9:24
